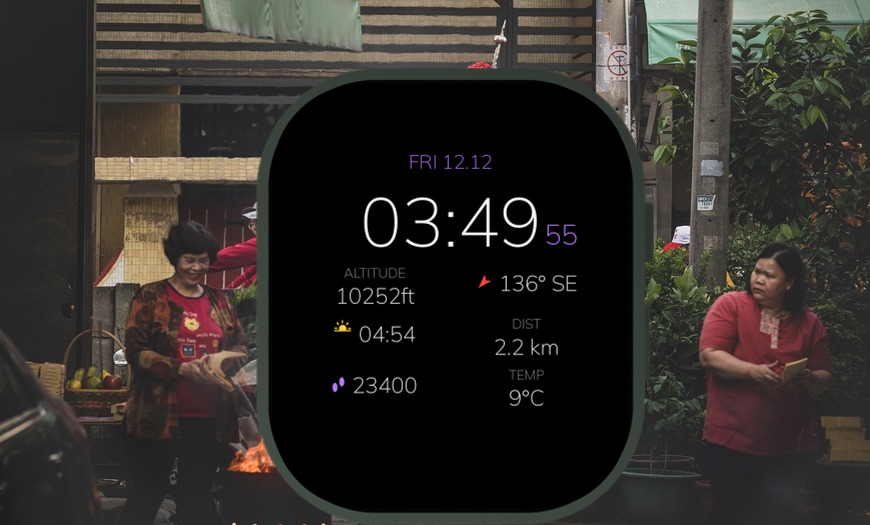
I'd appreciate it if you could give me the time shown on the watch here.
3:49:55
